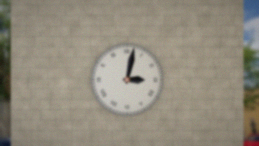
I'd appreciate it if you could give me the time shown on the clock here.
3:02
